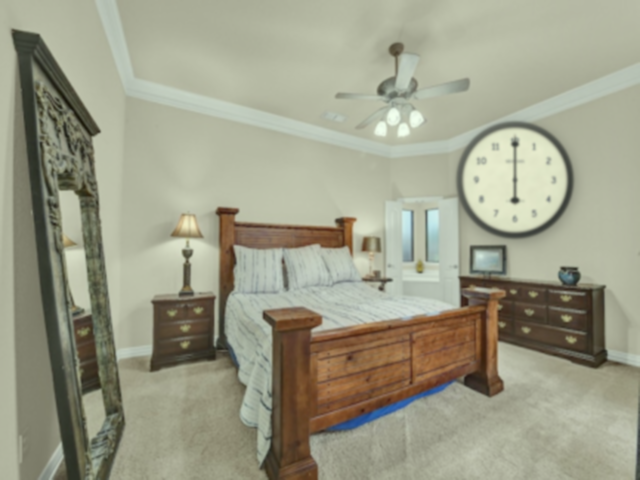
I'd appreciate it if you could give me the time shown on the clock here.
6:00
